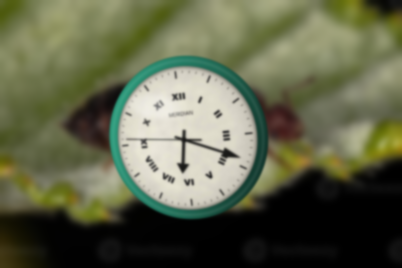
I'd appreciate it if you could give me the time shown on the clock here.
6:18:46
